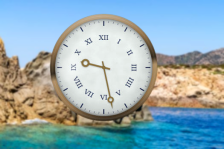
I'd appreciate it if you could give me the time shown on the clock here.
9:28
